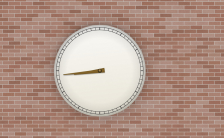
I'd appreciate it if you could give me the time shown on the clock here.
8:44
